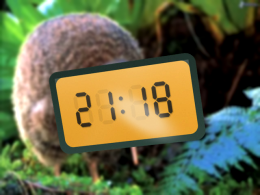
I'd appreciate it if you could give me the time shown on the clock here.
21:18
